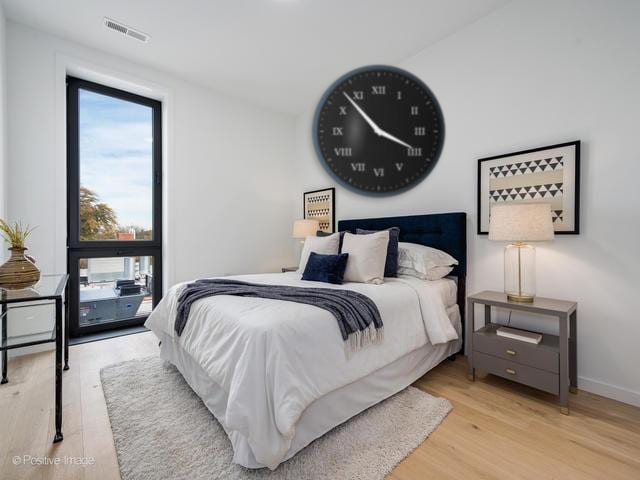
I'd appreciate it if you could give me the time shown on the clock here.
3:53
